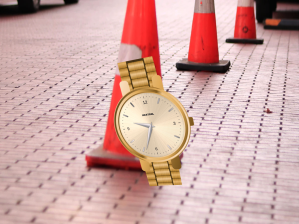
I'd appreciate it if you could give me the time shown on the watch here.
9:34
